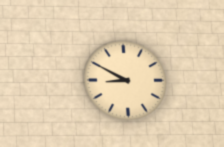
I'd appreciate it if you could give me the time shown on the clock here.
8:50
